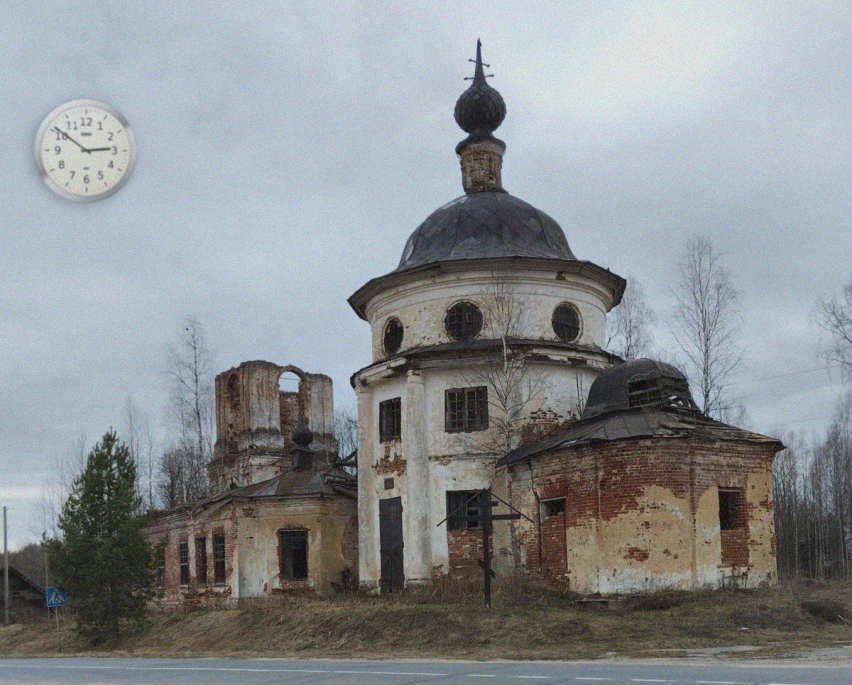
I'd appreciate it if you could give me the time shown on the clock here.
2:51
